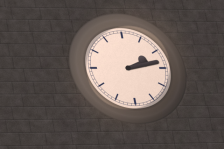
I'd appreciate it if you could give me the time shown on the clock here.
2:13
